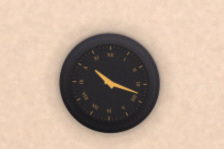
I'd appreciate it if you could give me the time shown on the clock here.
10:18
